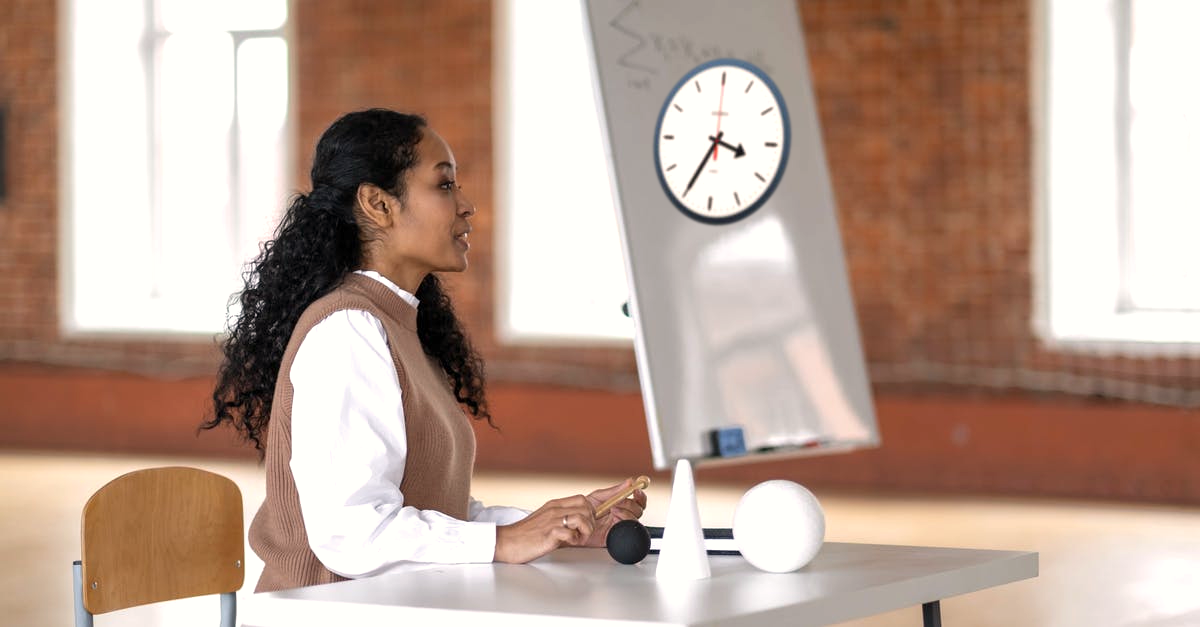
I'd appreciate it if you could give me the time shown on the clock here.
3:35:00
